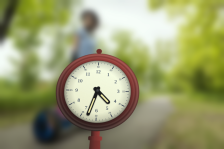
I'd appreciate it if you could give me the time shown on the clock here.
4:33
